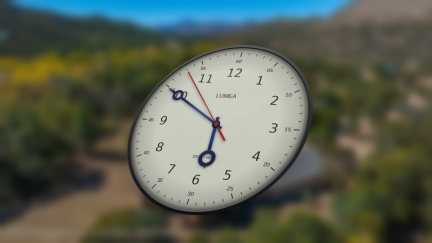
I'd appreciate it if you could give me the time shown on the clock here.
5:49:53
